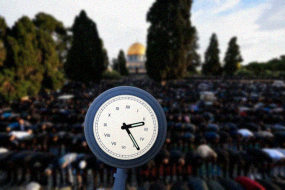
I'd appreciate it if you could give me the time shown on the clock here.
2:24
